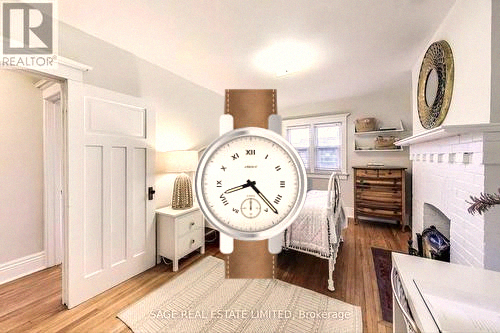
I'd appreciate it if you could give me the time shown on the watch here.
8:23
